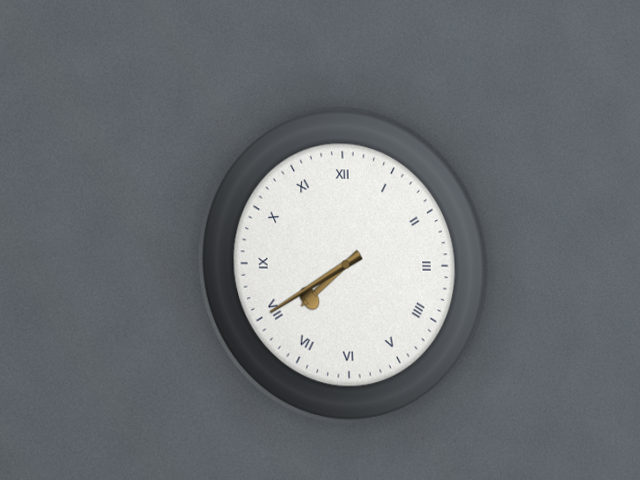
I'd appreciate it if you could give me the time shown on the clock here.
7:40
